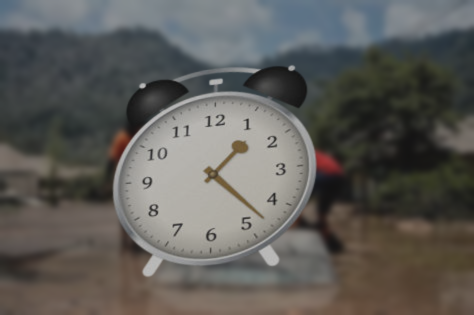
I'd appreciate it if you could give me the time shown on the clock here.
1:23
